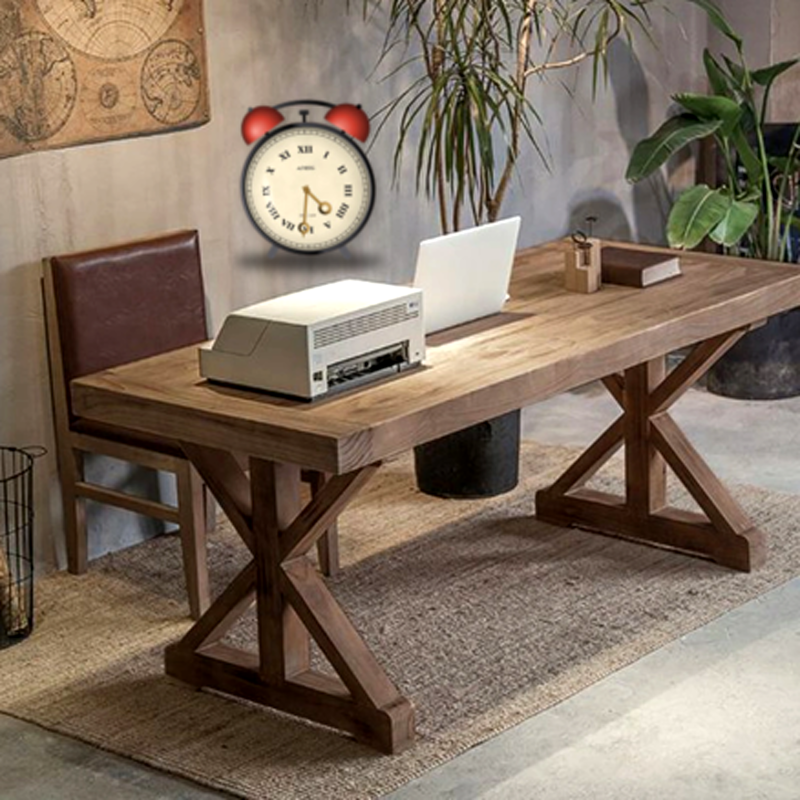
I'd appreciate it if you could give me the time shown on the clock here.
4:31
